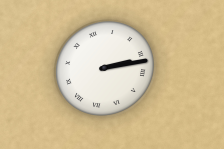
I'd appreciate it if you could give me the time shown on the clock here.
3:17
